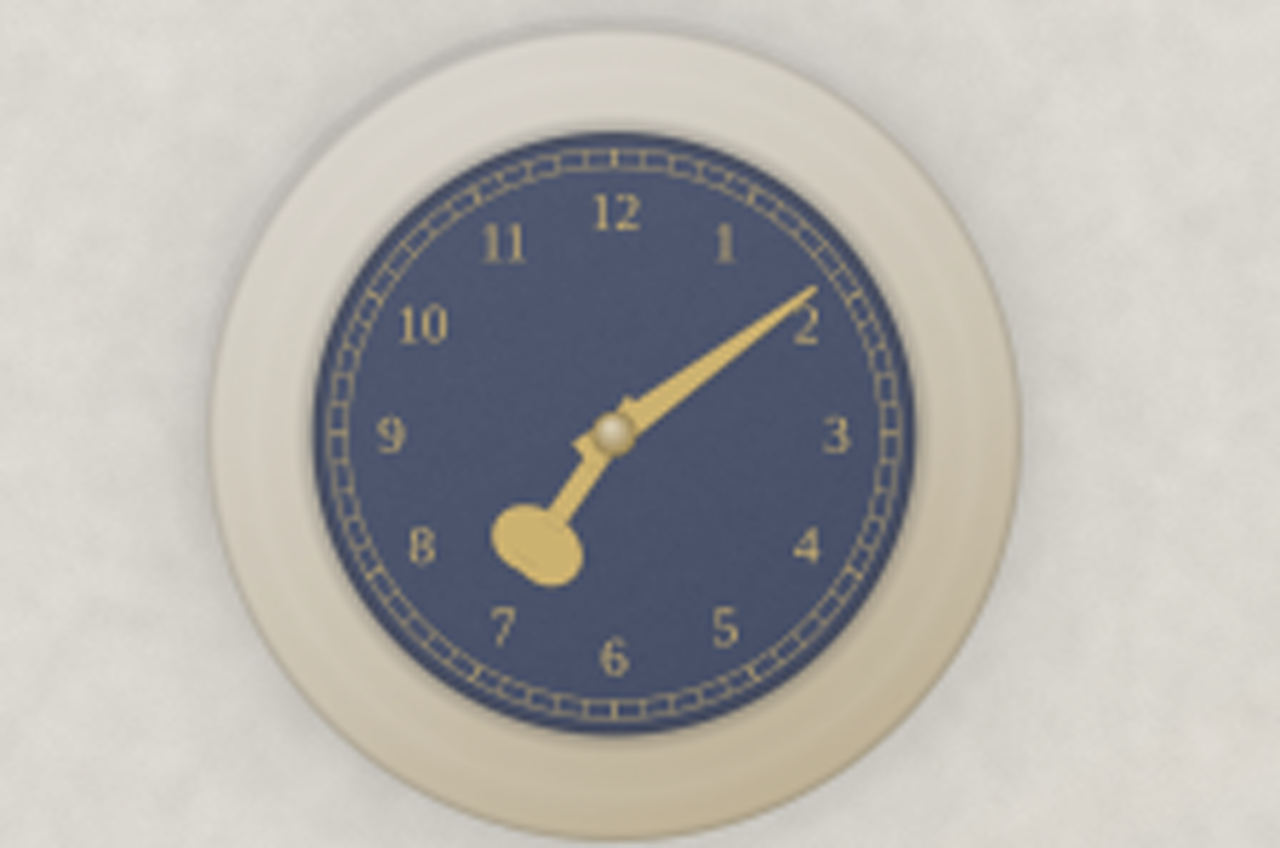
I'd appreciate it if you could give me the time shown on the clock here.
7:09
